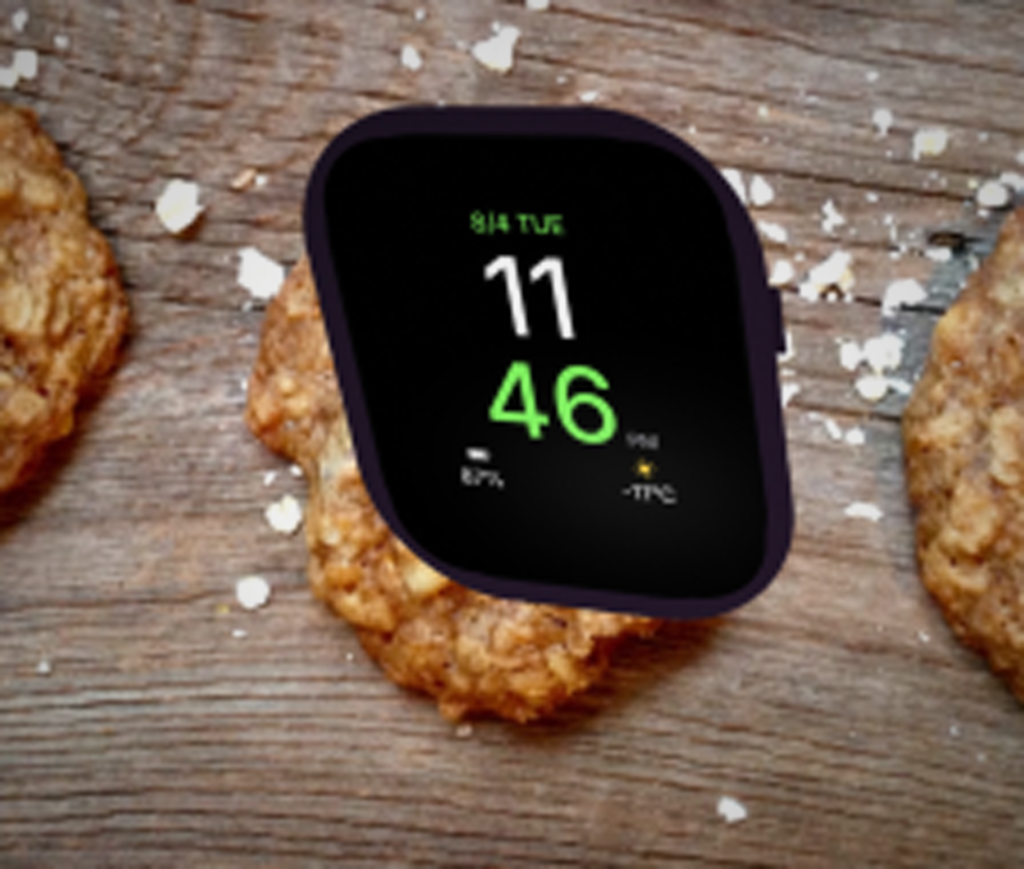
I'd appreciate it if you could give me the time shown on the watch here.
11:46
